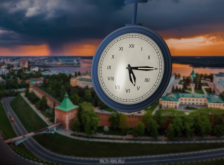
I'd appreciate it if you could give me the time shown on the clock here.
5:15
